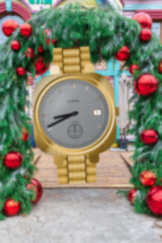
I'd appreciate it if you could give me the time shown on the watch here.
8:41
